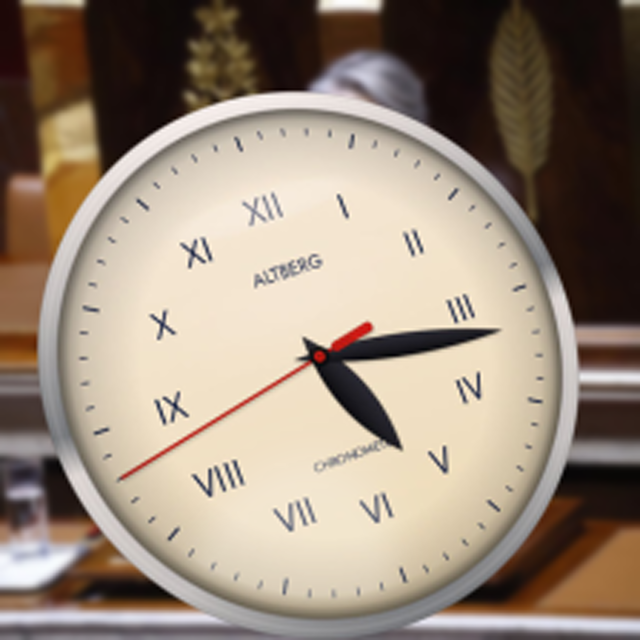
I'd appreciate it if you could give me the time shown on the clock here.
5:16:43
